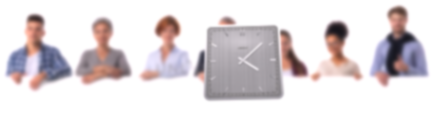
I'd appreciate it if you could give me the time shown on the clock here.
4:08
